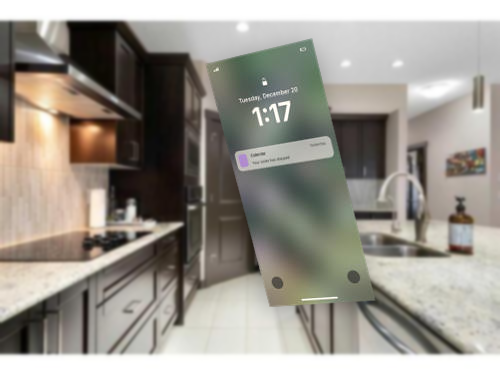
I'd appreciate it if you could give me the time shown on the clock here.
1:17
